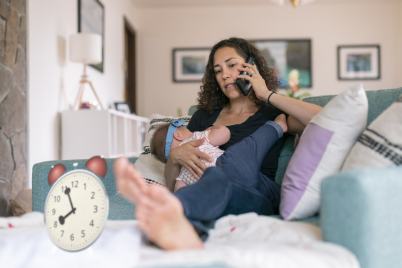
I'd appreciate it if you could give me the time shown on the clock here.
7:56
